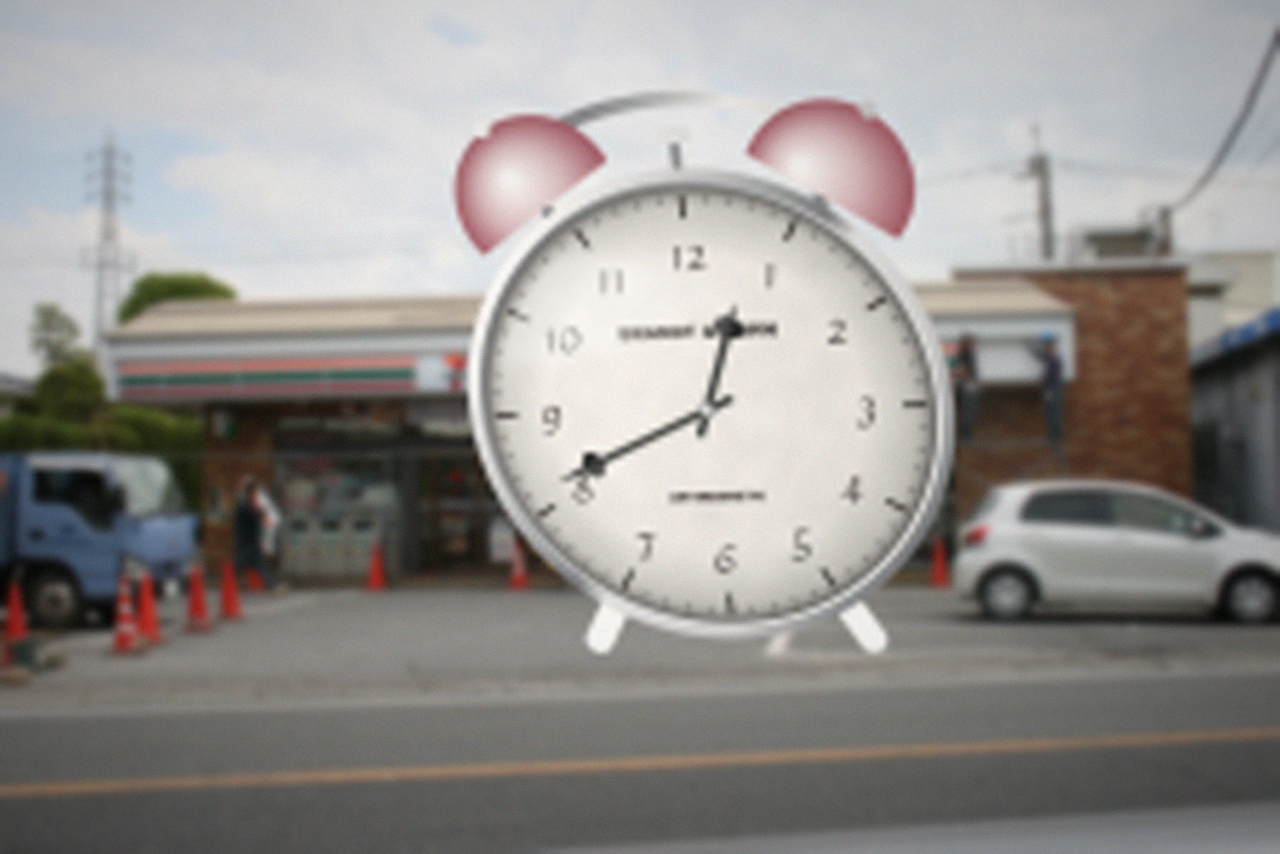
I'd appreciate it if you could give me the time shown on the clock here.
12:41
